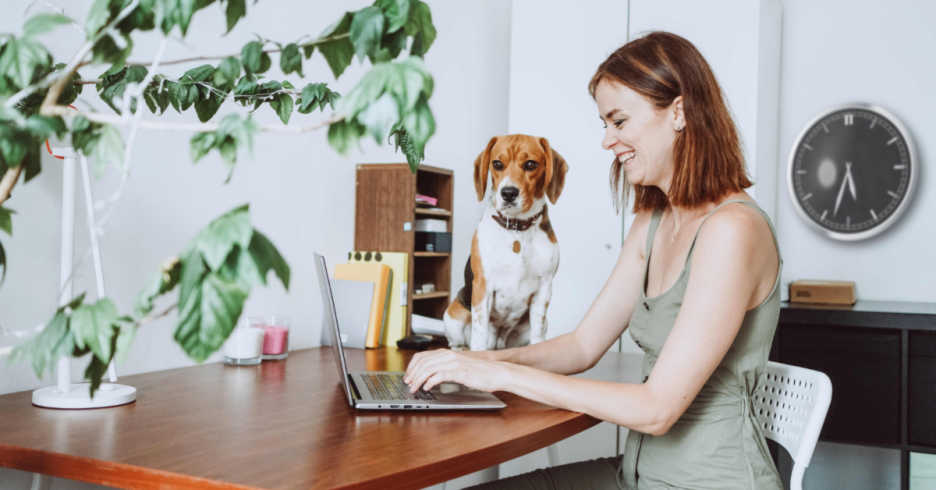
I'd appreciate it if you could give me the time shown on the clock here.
5:33
